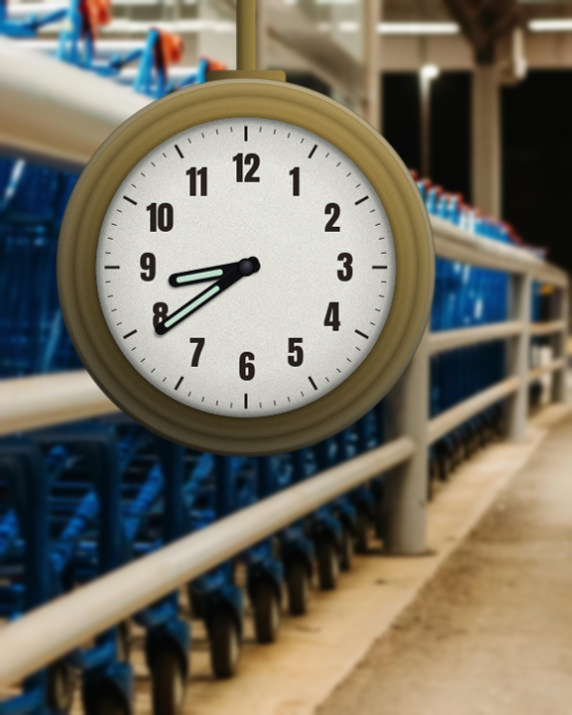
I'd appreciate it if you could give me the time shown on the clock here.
8:39
